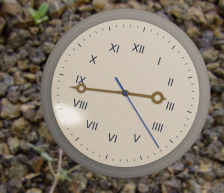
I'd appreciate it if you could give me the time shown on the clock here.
2:43:22
